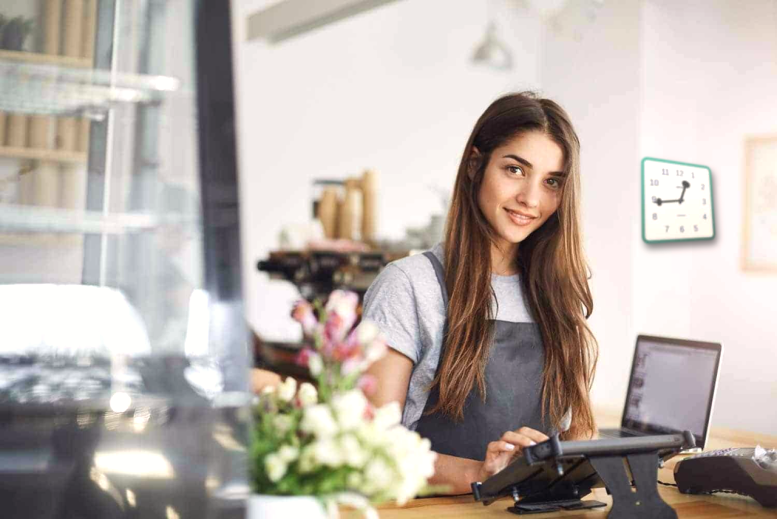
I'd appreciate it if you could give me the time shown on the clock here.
12:44
